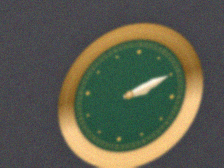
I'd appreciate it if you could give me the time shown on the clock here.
2:10
